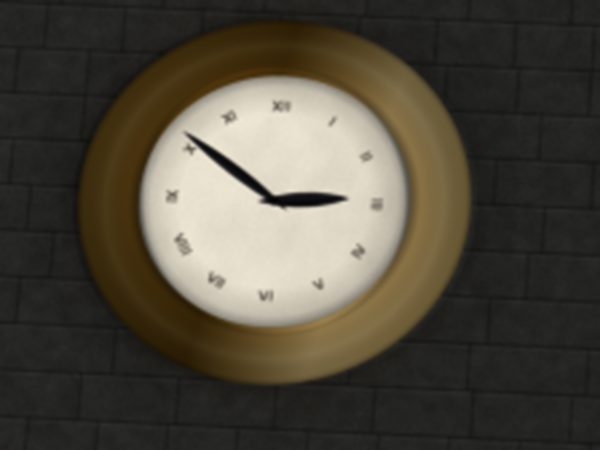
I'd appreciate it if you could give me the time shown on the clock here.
2:51
